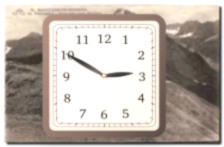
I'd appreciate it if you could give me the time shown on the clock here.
2:50
